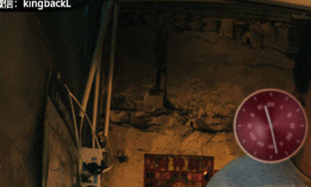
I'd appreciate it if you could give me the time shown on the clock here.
11:28
